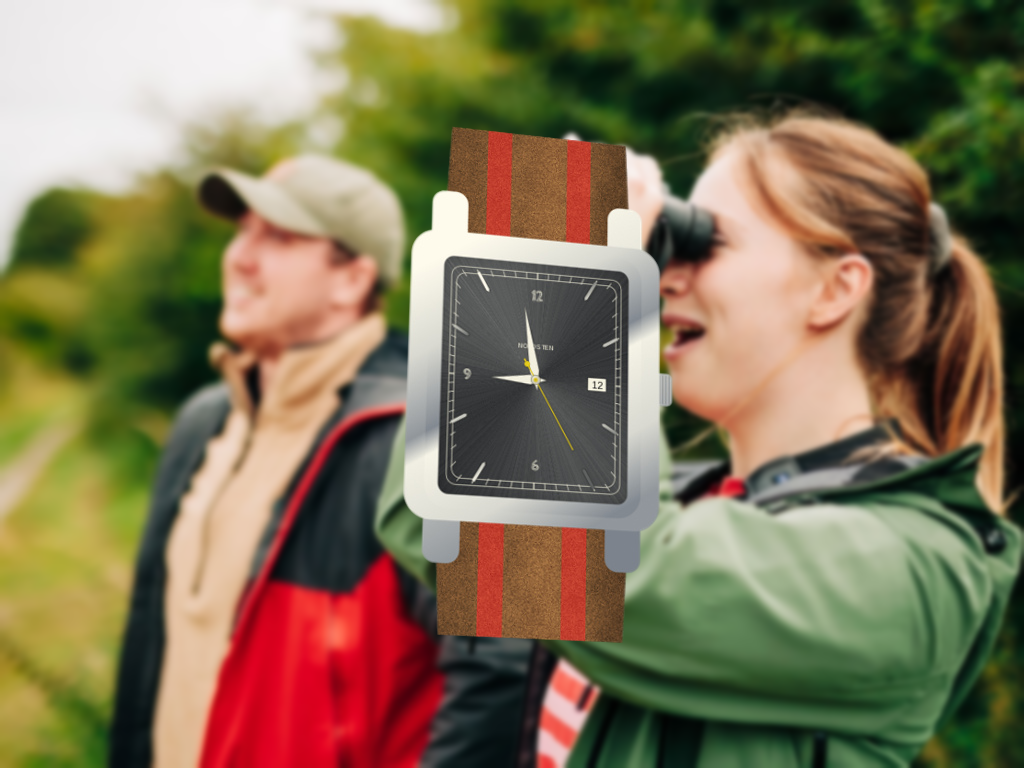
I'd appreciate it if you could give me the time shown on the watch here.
8:58:25
